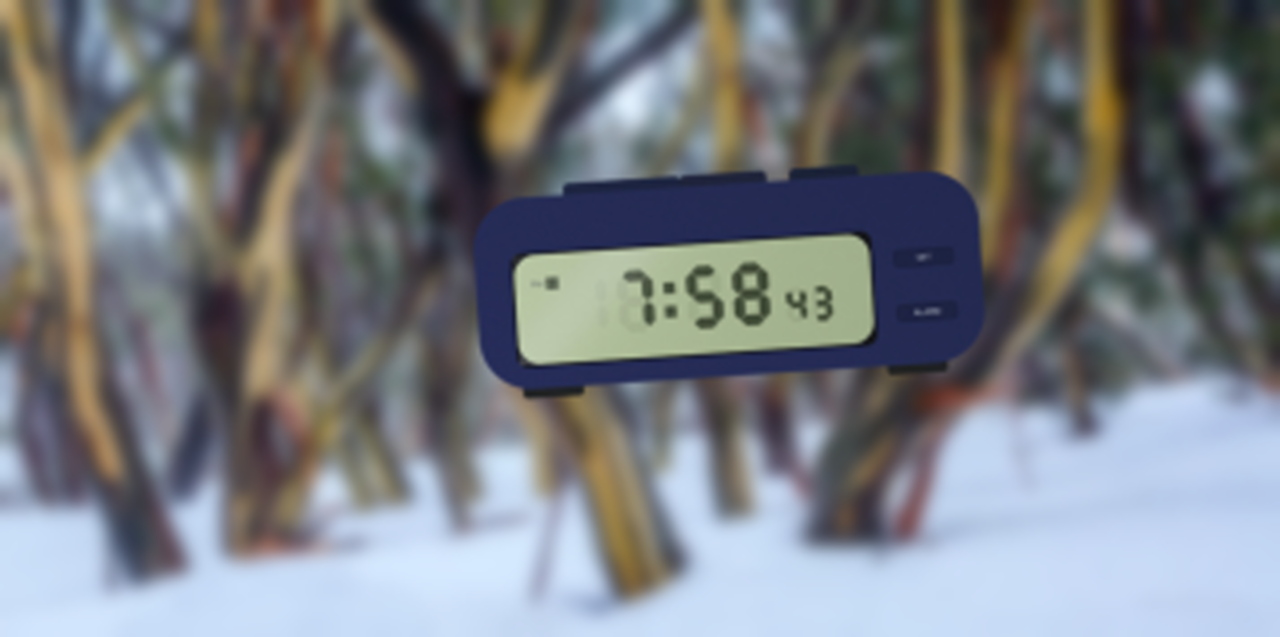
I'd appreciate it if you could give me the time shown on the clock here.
7:58:43
